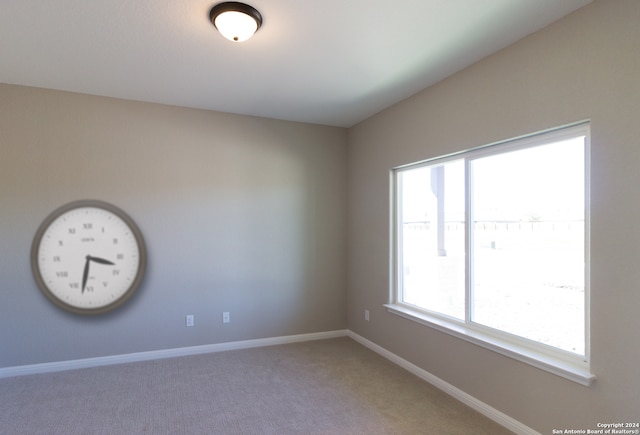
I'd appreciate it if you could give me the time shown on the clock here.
3:32
